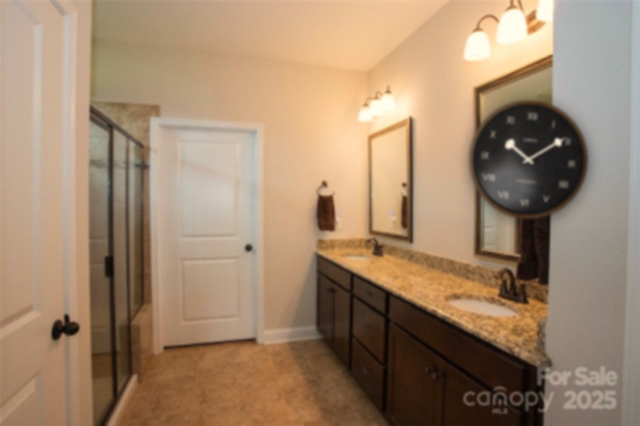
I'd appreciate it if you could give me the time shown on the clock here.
10:09
